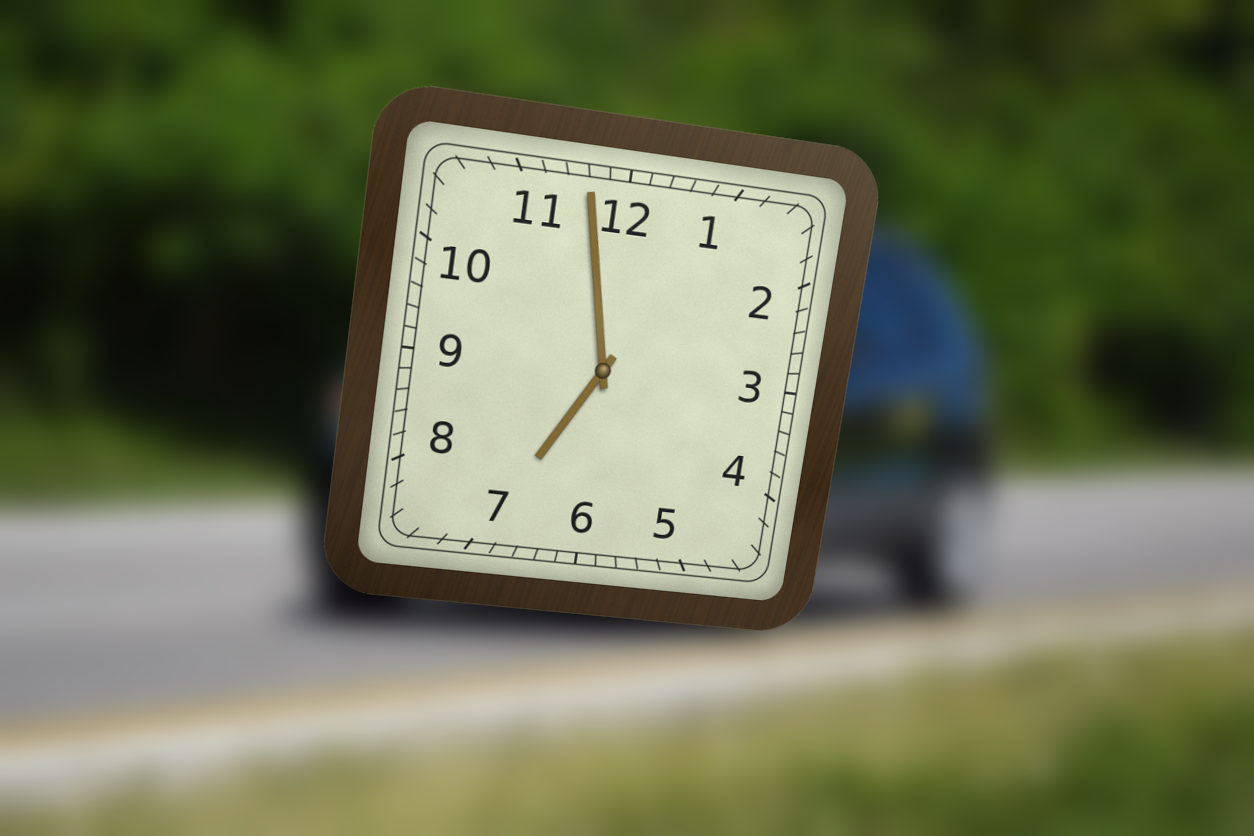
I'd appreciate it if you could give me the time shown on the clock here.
6:58
